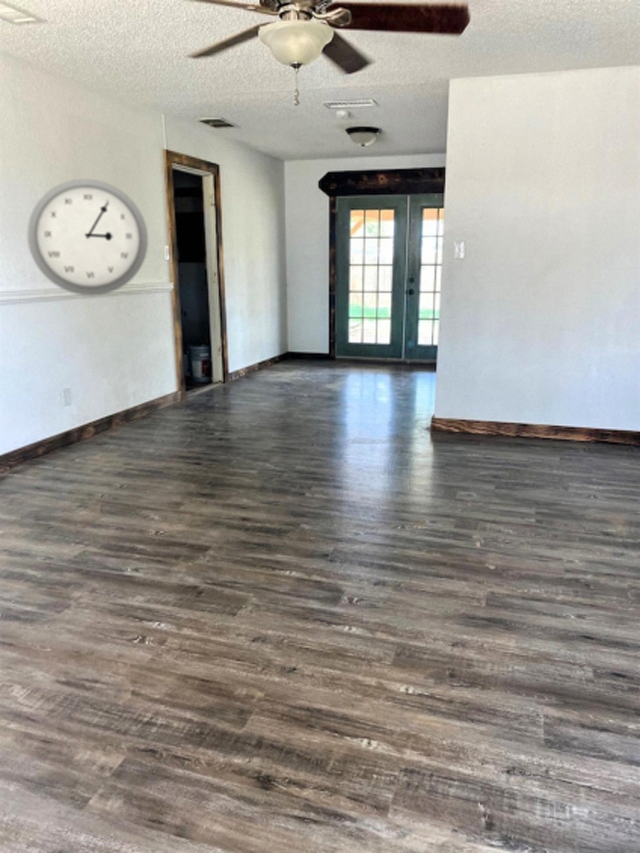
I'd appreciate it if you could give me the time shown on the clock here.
3:05
